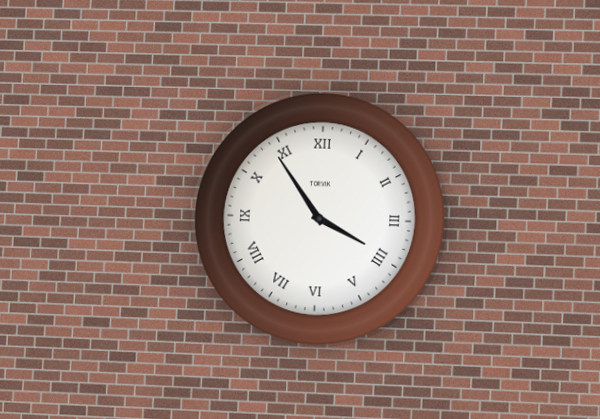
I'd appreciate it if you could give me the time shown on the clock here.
3:54
